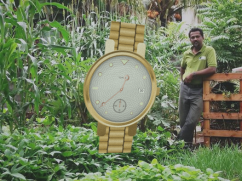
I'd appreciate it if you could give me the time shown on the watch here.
12:38
